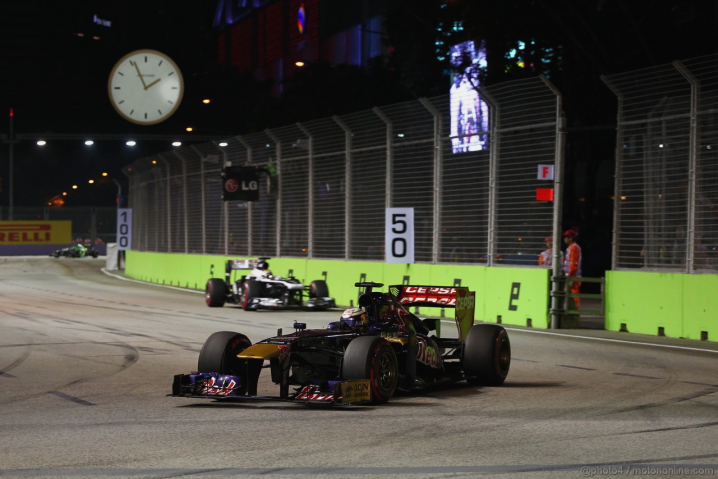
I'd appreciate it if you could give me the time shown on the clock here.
1:56
